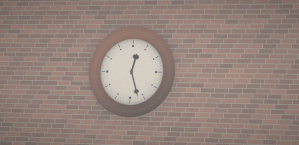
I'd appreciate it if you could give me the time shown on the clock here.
12:27
